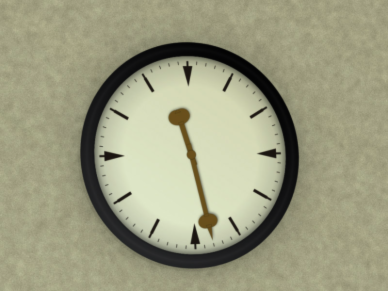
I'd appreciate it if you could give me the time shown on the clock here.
11:28
